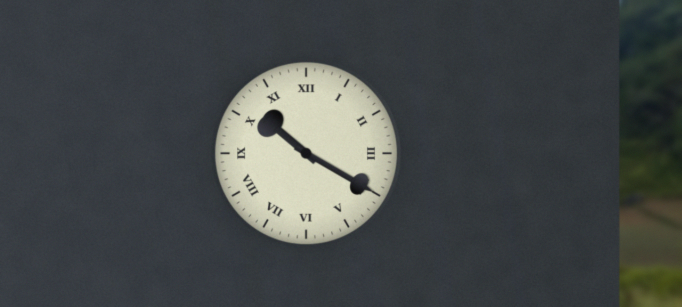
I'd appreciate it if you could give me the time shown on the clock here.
10:20
